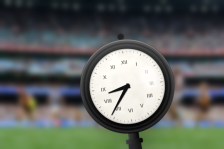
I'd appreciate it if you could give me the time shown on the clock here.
8:36
